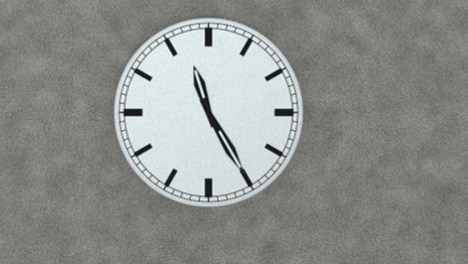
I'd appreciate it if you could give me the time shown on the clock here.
11:25
